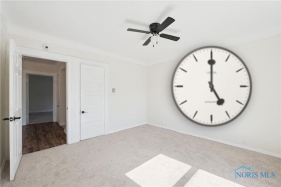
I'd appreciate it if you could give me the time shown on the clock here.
5:00
